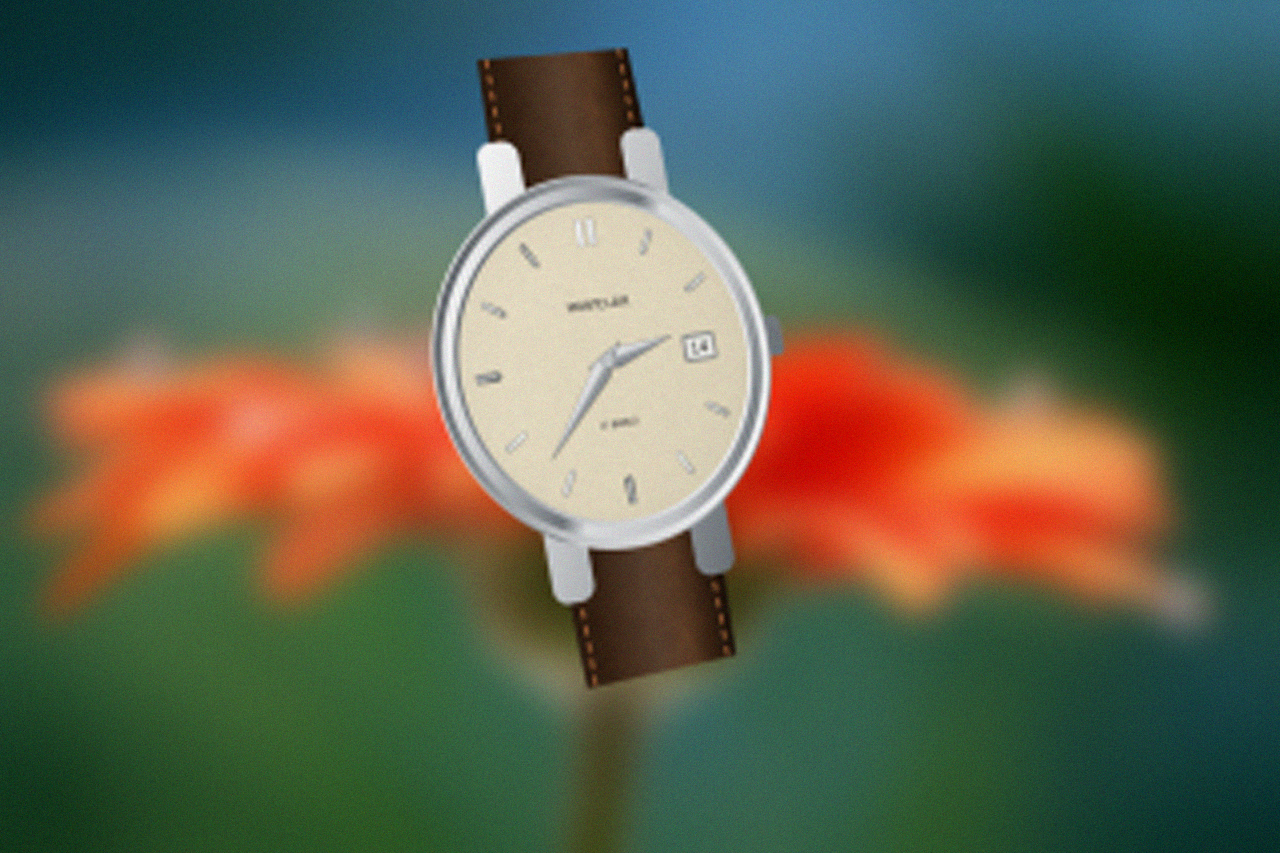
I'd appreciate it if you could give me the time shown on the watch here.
2:37
